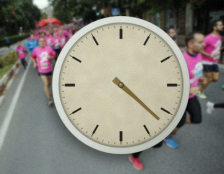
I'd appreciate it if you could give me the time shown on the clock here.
4:22
